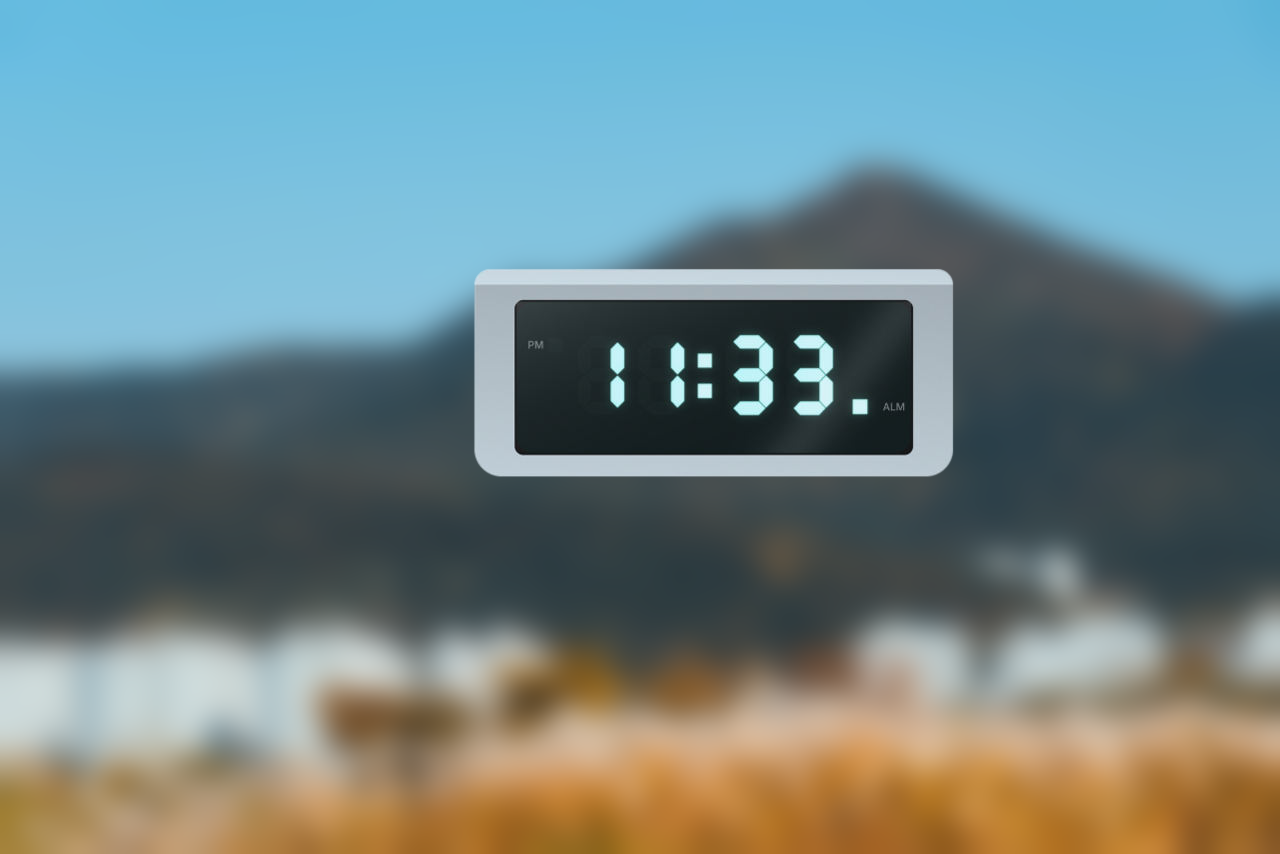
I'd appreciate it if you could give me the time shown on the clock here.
11:33
